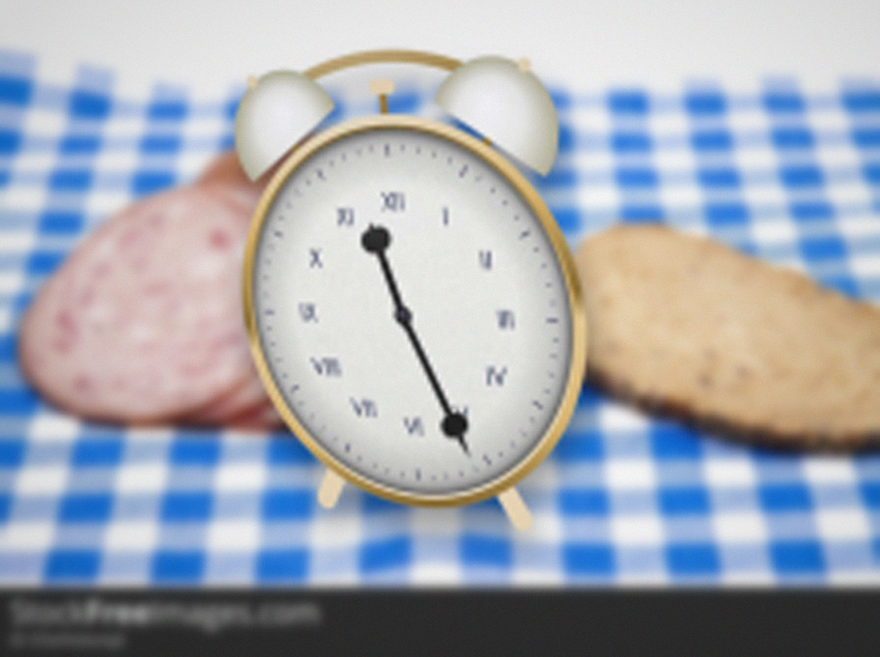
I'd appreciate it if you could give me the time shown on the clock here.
11:26
